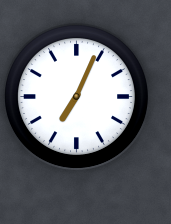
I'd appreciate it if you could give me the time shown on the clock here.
7:04
